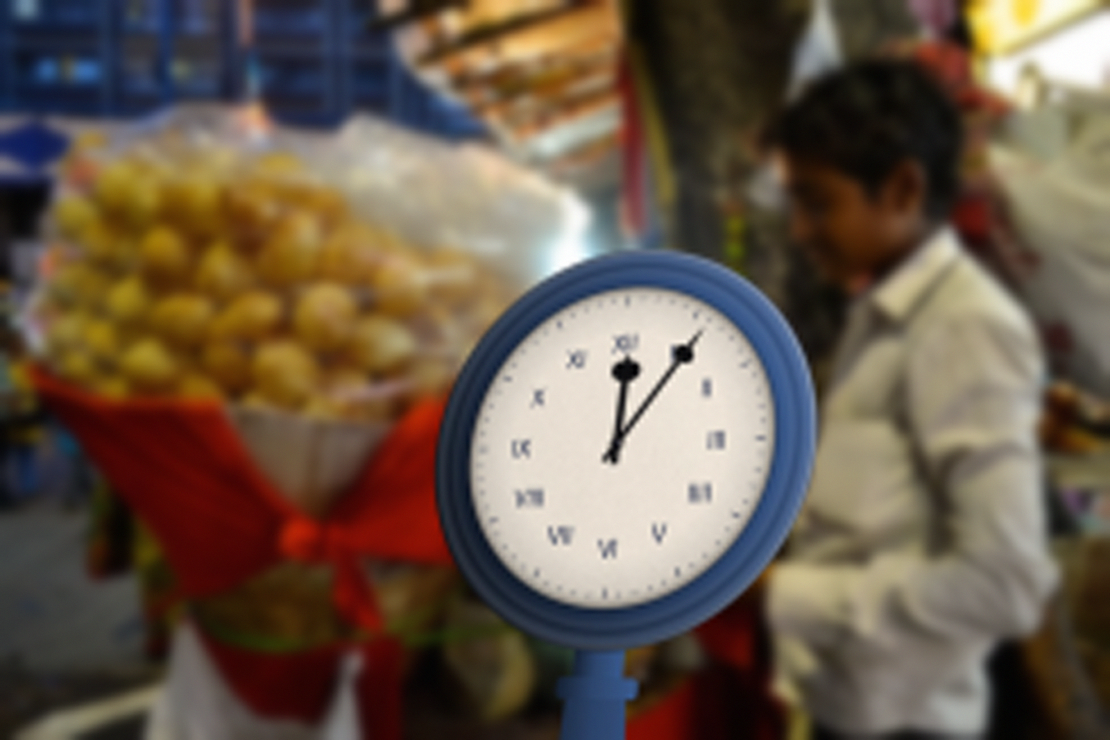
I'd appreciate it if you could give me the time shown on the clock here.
12:06
